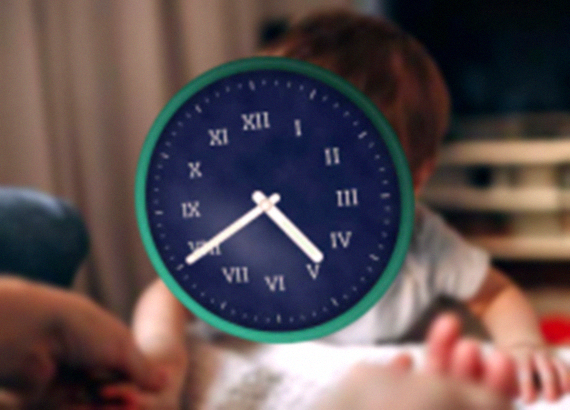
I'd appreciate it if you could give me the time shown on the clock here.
4:40
